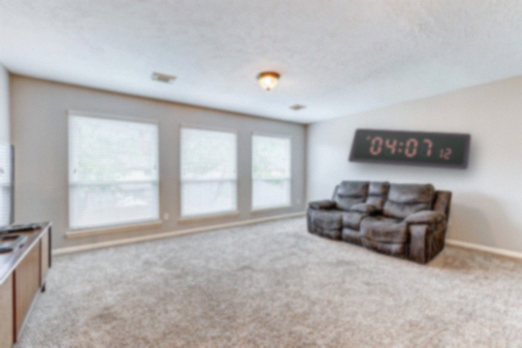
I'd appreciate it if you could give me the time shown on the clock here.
4:07
